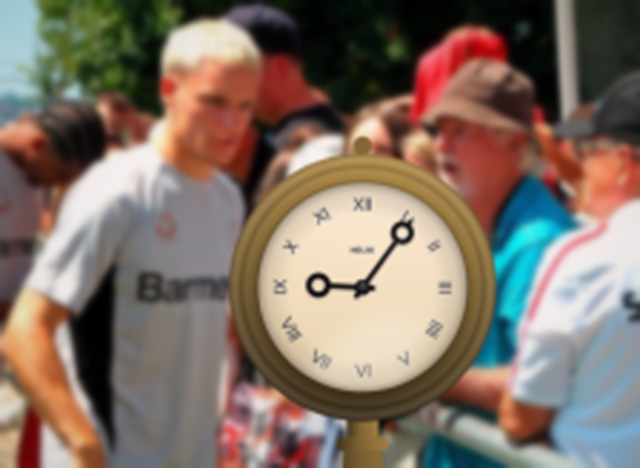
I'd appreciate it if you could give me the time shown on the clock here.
9:06
